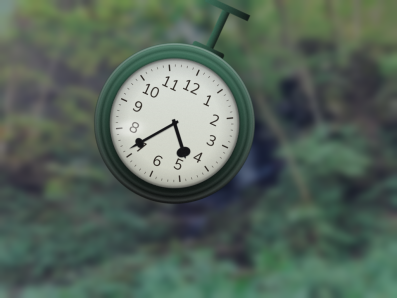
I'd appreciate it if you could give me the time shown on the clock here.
4:36
